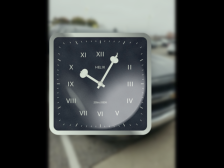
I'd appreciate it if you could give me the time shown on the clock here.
10:05
